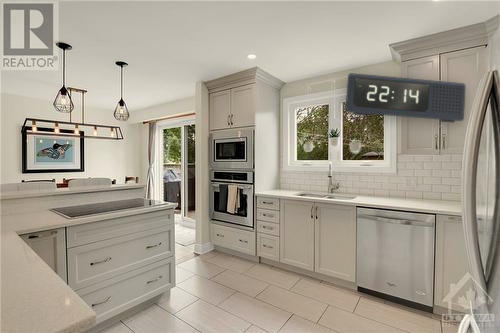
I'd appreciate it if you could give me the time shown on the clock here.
22:14
